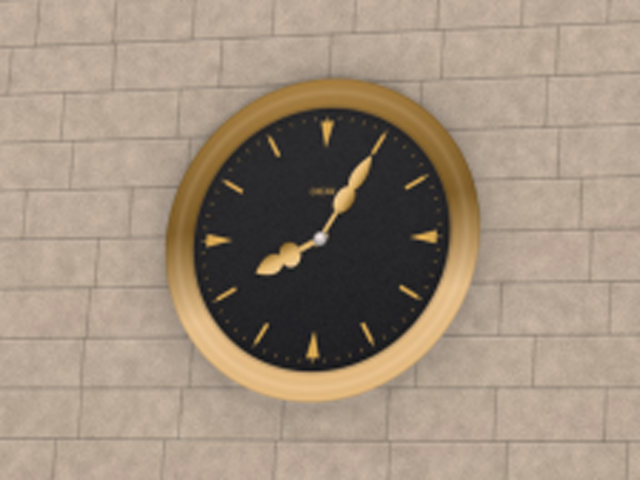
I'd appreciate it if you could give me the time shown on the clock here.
8:05
